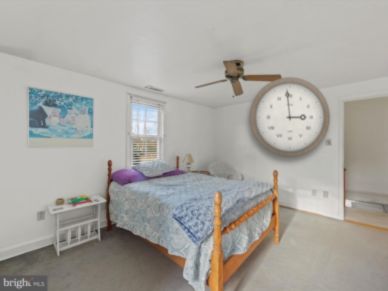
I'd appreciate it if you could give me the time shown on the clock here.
2:59
